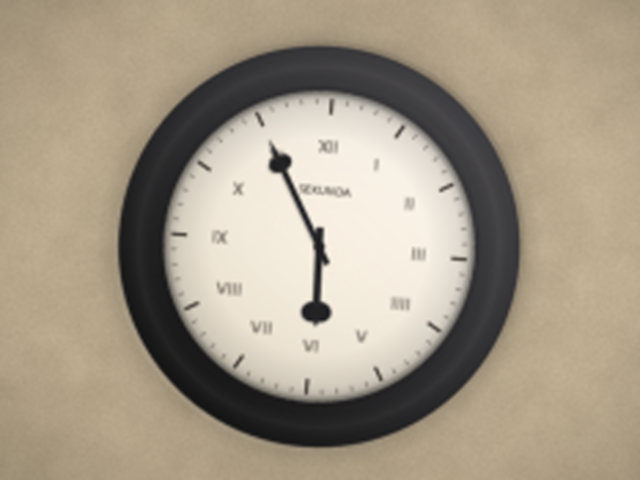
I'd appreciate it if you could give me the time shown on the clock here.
5:55
